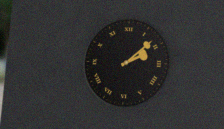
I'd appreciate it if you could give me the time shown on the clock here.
2:08
